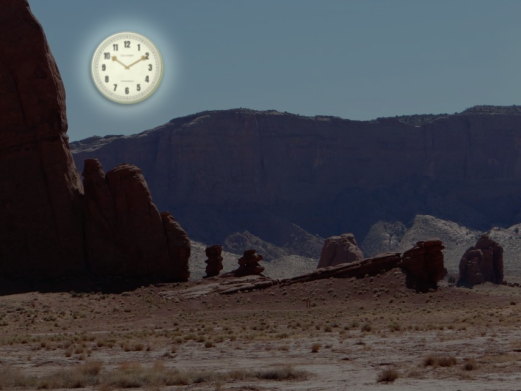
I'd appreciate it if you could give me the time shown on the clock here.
10:10
